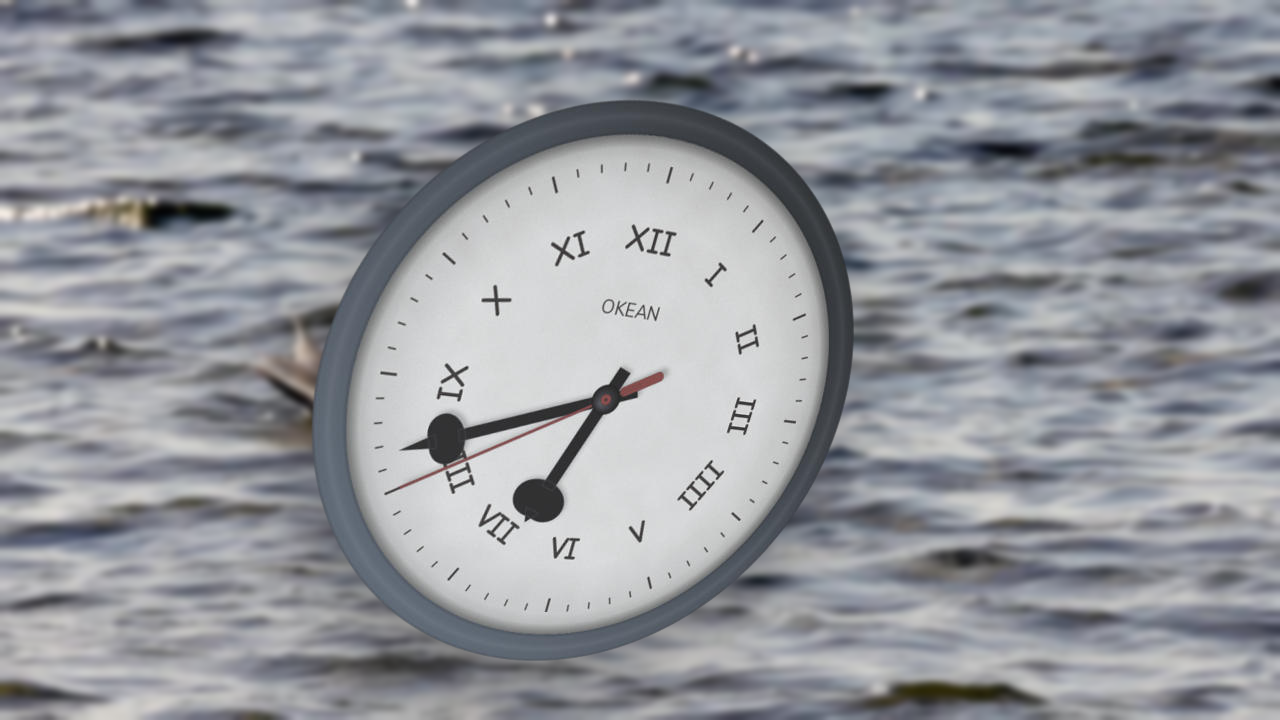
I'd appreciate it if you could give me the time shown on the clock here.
6:41:40
